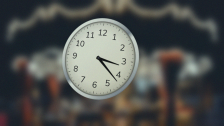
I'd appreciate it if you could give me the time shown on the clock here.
3:22
